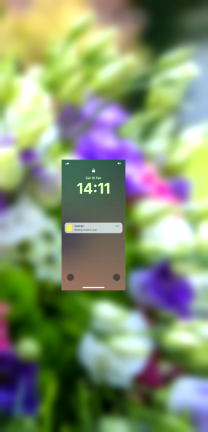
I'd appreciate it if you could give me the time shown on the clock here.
14:11
